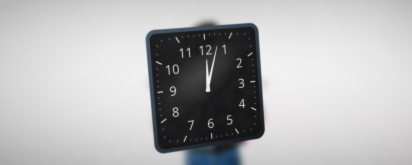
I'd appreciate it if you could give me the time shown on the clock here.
12:03
